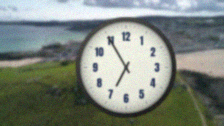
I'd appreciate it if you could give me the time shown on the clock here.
6:55
